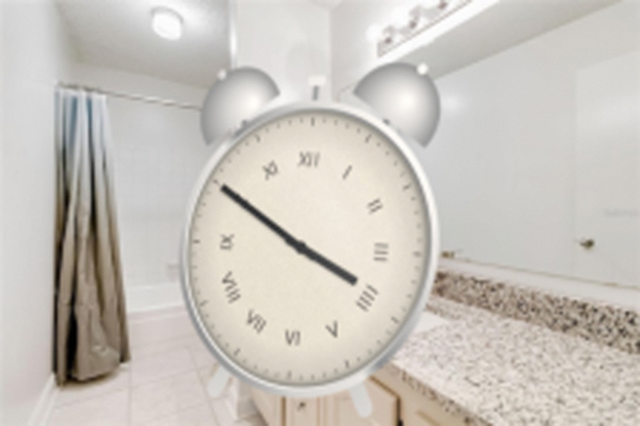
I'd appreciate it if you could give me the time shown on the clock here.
3:50
